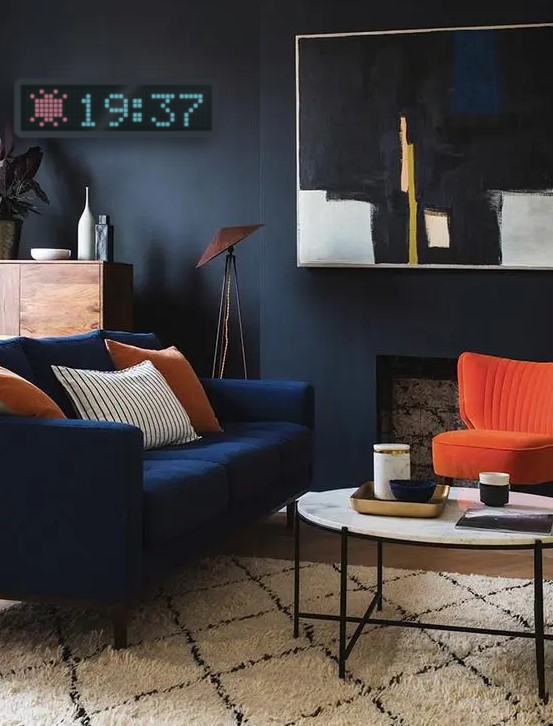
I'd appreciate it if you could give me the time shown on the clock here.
19:37
